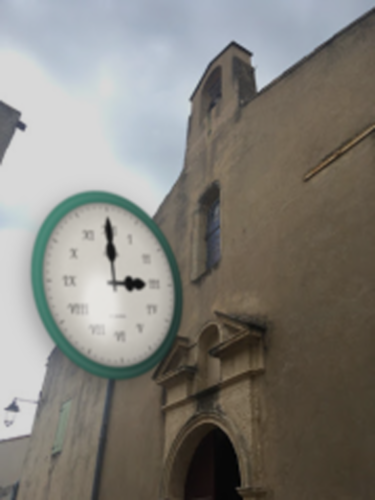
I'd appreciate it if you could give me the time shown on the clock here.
3:00
